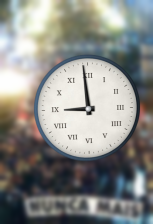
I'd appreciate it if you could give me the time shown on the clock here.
8:59
